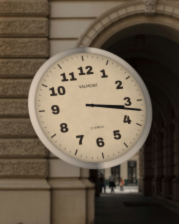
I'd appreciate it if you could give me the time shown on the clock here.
3:17
